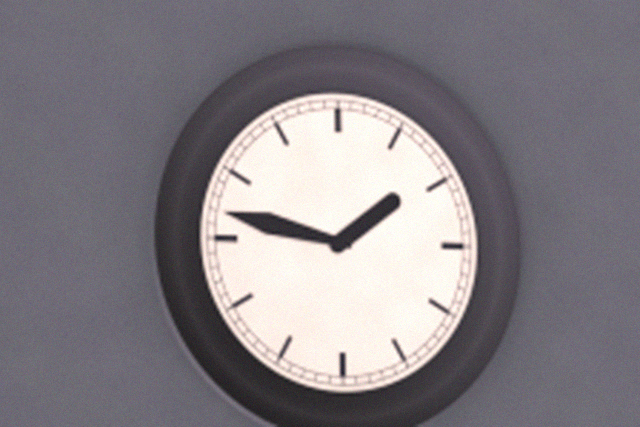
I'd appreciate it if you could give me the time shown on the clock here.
1:47
